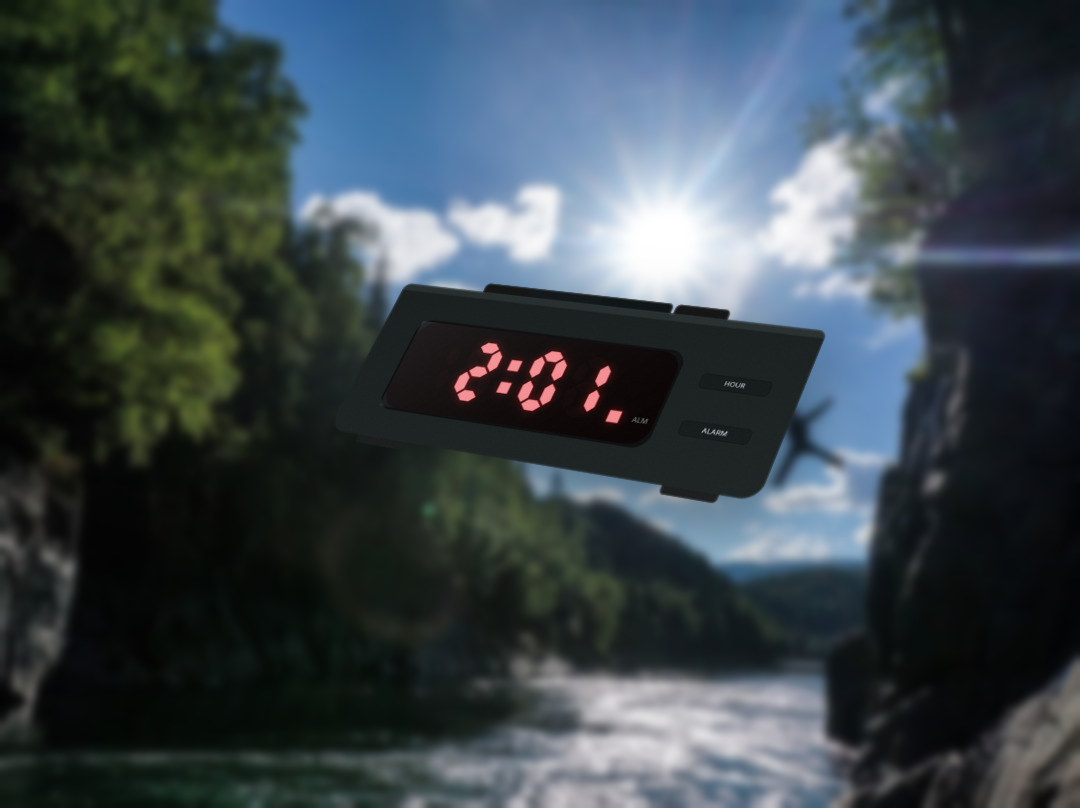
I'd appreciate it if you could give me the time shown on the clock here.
2:01
